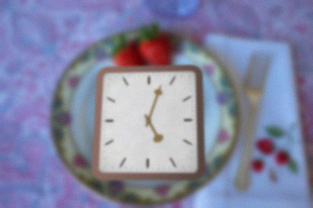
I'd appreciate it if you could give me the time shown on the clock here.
5:03
